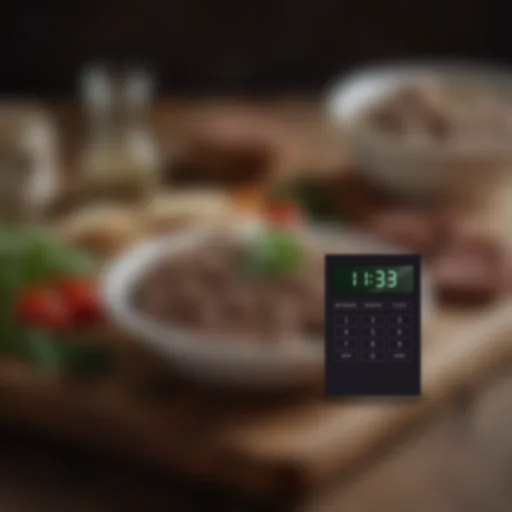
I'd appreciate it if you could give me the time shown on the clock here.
11:33
